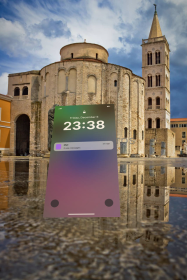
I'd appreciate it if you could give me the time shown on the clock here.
23:38
